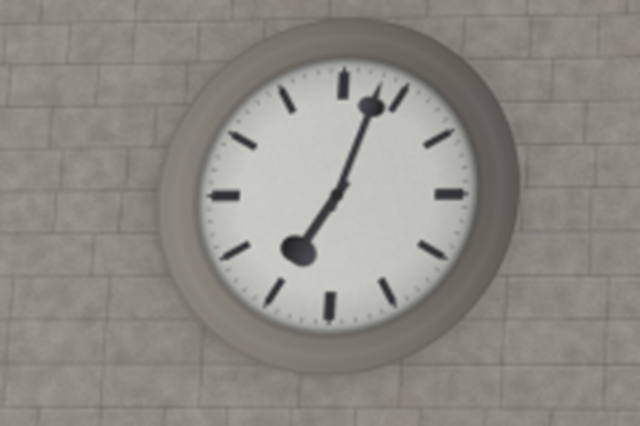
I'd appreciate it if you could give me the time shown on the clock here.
7:03
